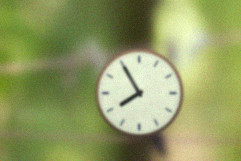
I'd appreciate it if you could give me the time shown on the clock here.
7:55
